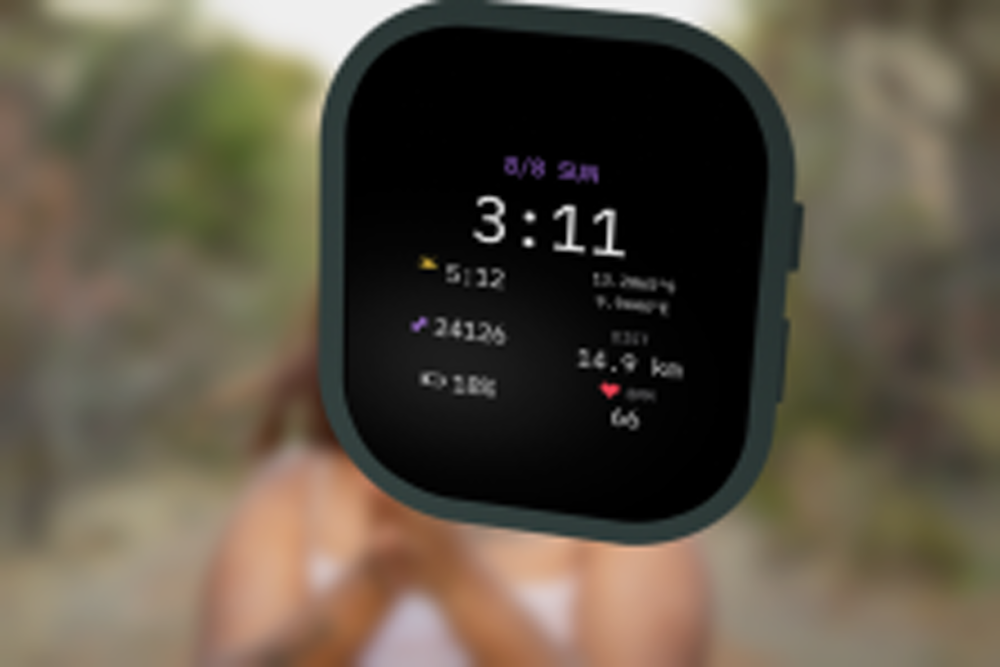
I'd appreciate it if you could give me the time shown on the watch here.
3:11
